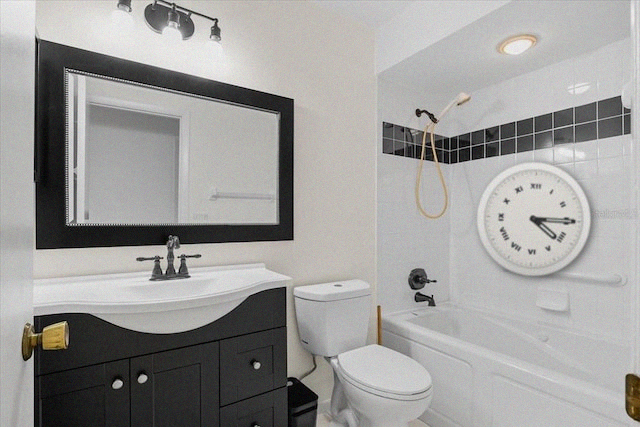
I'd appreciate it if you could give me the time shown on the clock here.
4:15
